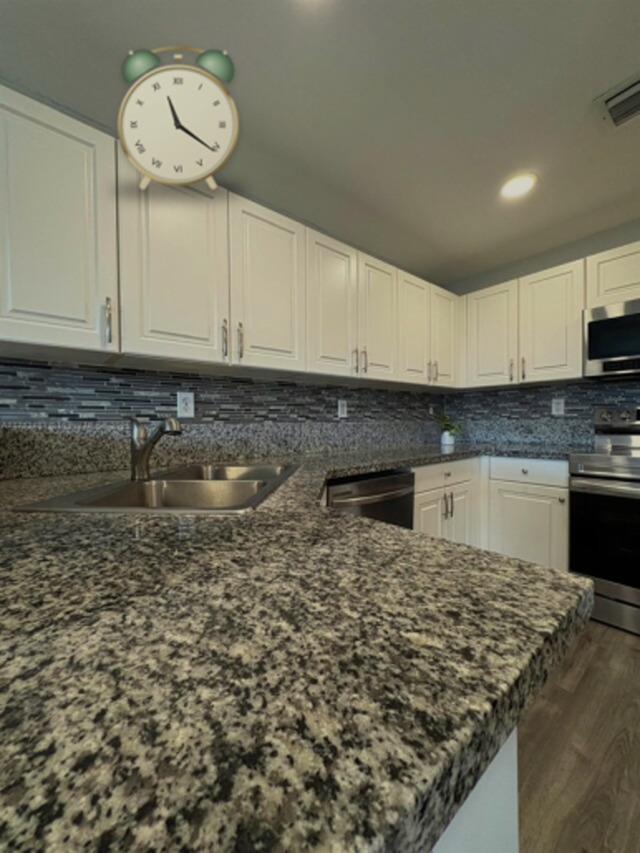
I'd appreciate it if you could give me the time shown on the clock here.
11:21
